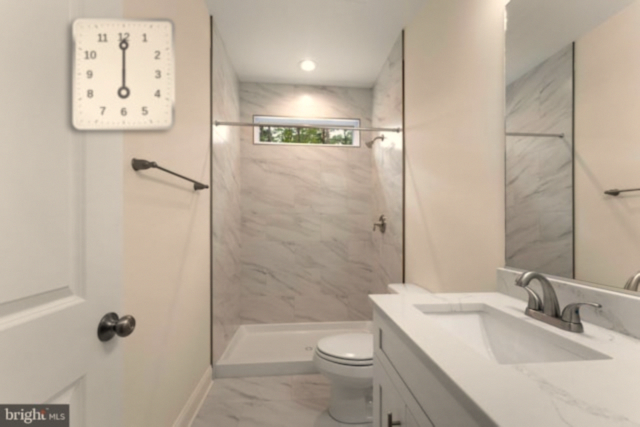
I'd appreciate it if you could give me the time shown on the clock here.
6:00
